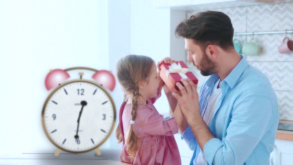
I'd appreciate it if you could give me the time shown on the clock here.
12:31
